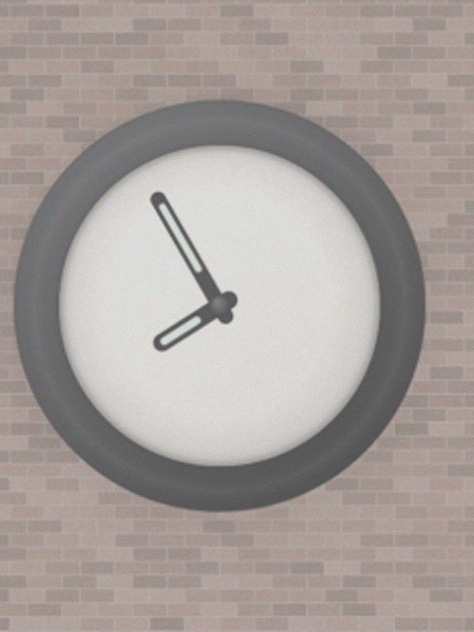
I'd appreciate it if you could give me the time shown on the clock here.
7:55
